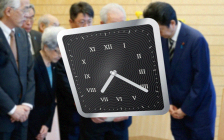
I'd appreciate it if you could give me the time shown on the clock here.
7:21
